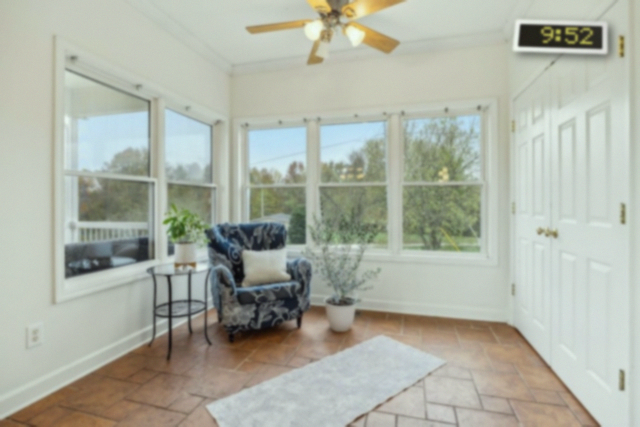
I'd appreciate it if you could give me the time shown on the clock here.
9:52
